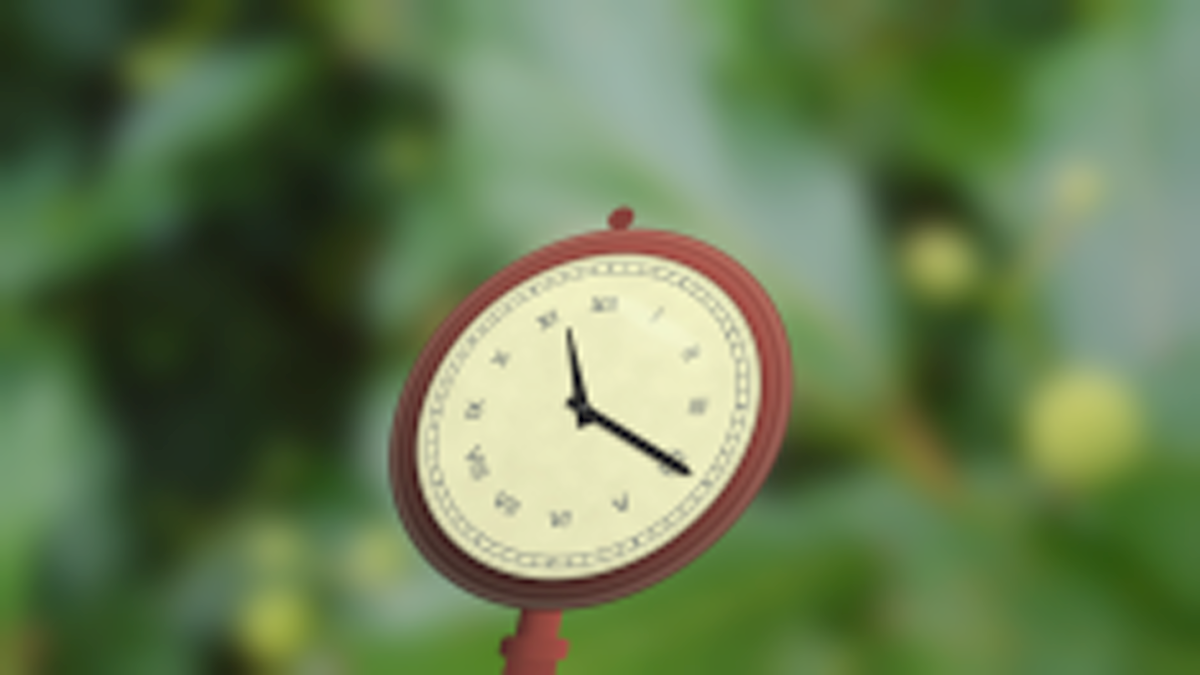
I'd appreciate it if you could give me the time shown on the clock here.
11:20
